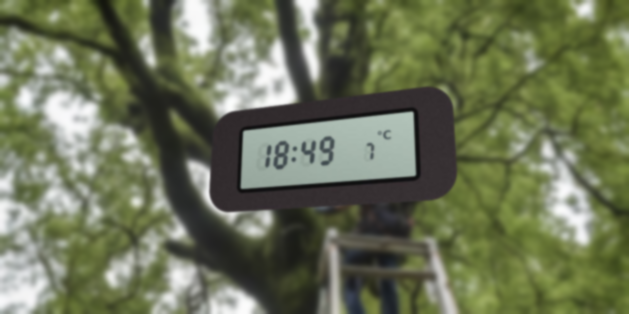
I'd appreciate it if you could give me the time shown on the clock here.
18:49
